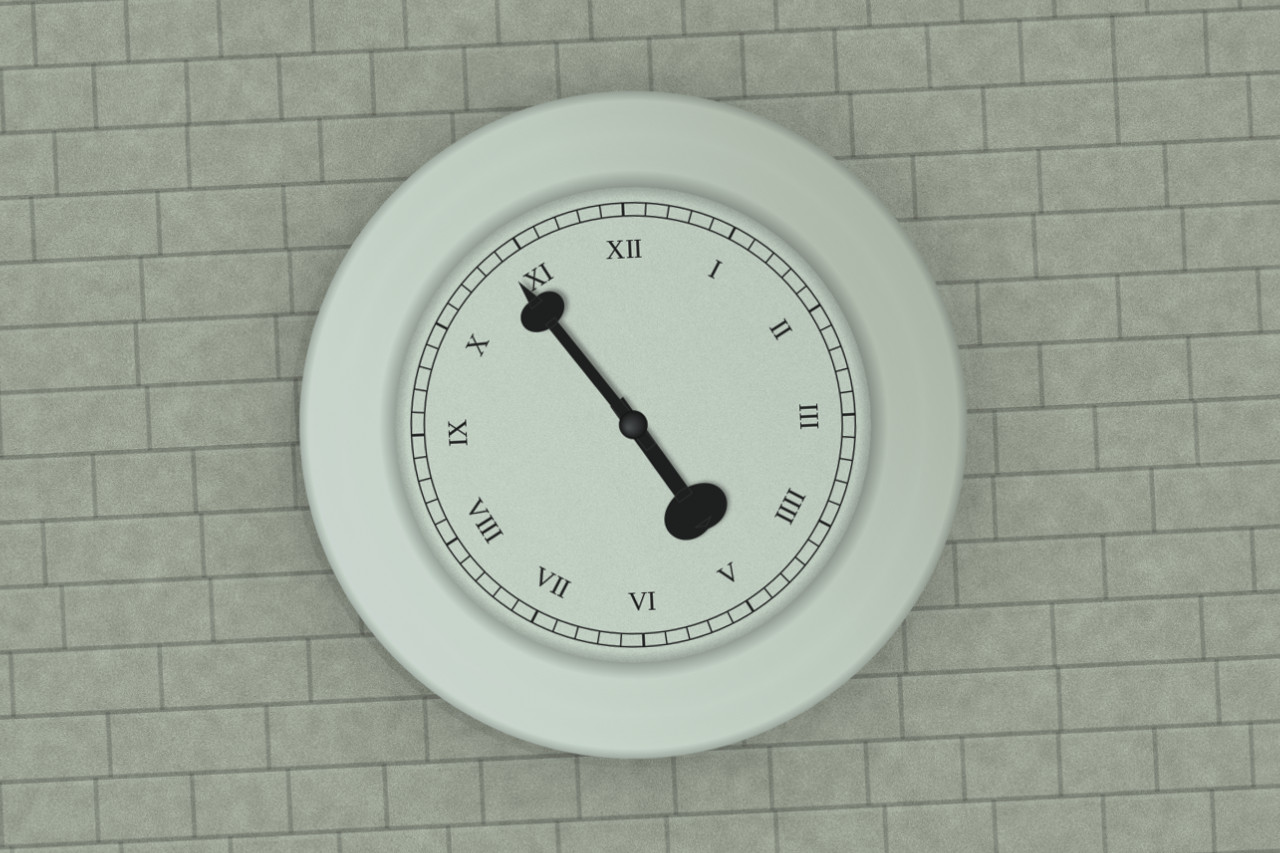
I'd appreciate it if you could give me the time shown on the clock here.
4:54
